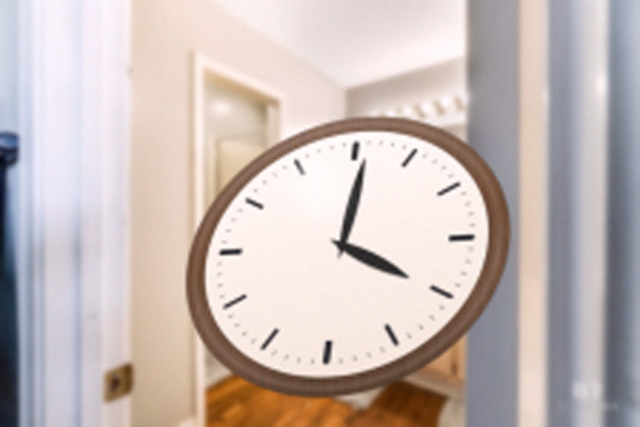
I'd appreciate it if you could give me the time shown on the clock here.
4:01
